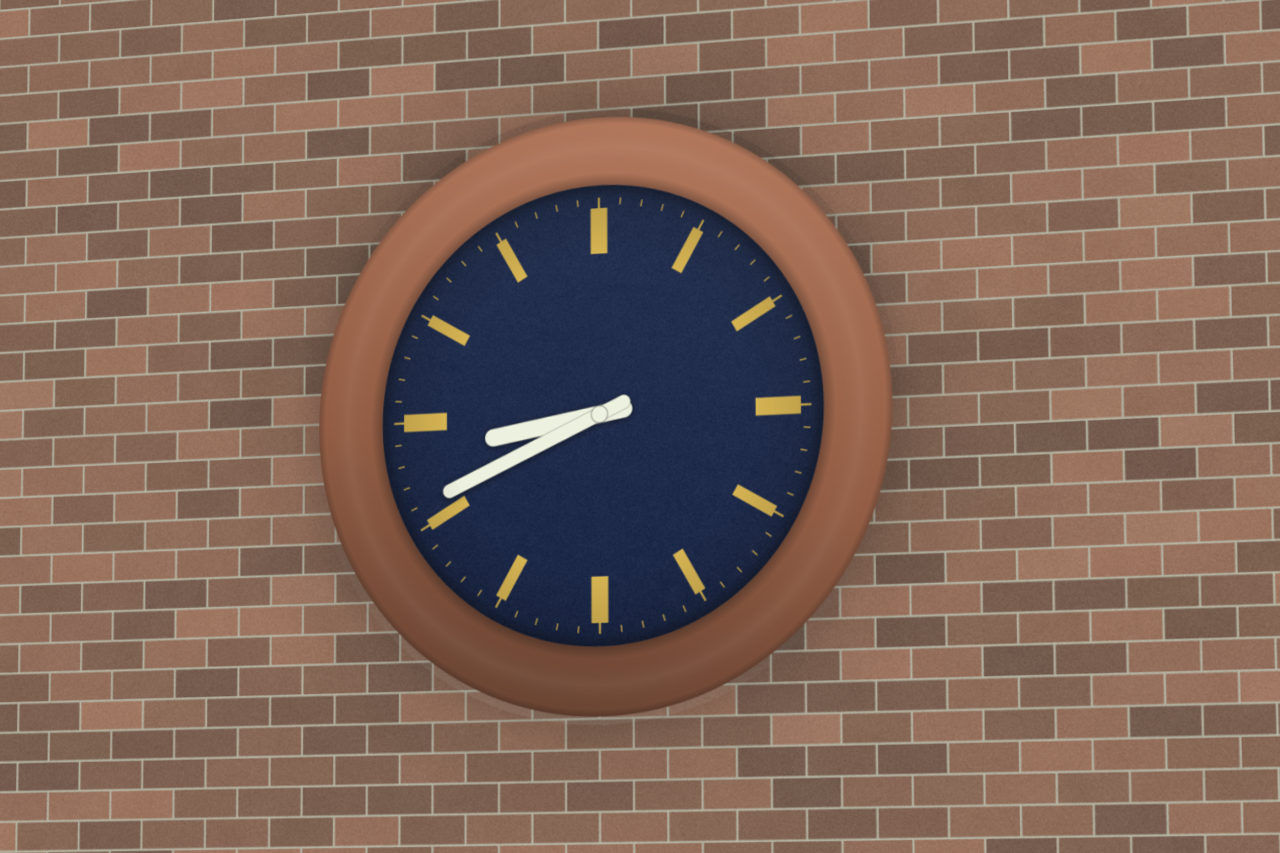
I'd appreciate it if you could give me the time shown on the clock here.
8:41
